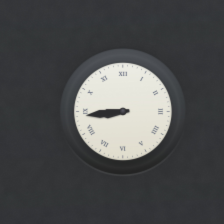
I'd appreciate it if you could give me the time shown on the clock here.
8:44
